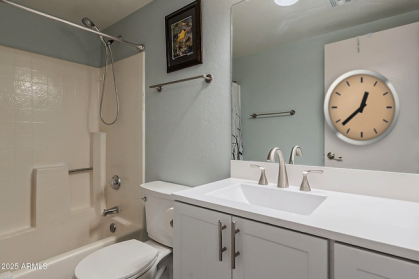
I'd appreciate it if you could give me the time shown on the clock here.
12:38
